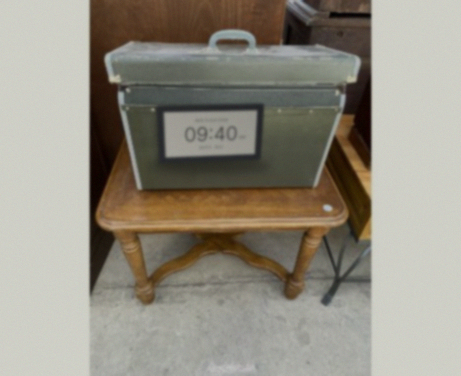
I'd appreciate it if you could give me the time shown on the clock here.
9:40
